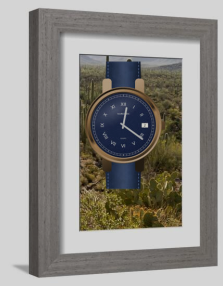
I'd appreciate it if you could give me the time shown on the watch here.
12:21
